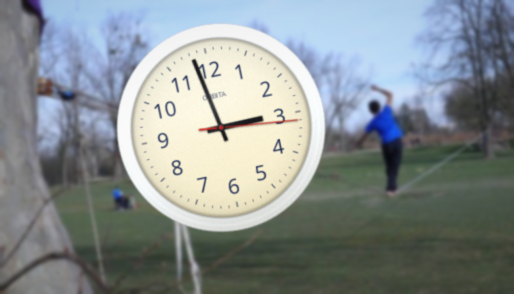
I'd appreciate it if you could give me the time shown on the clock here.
2:58:16
